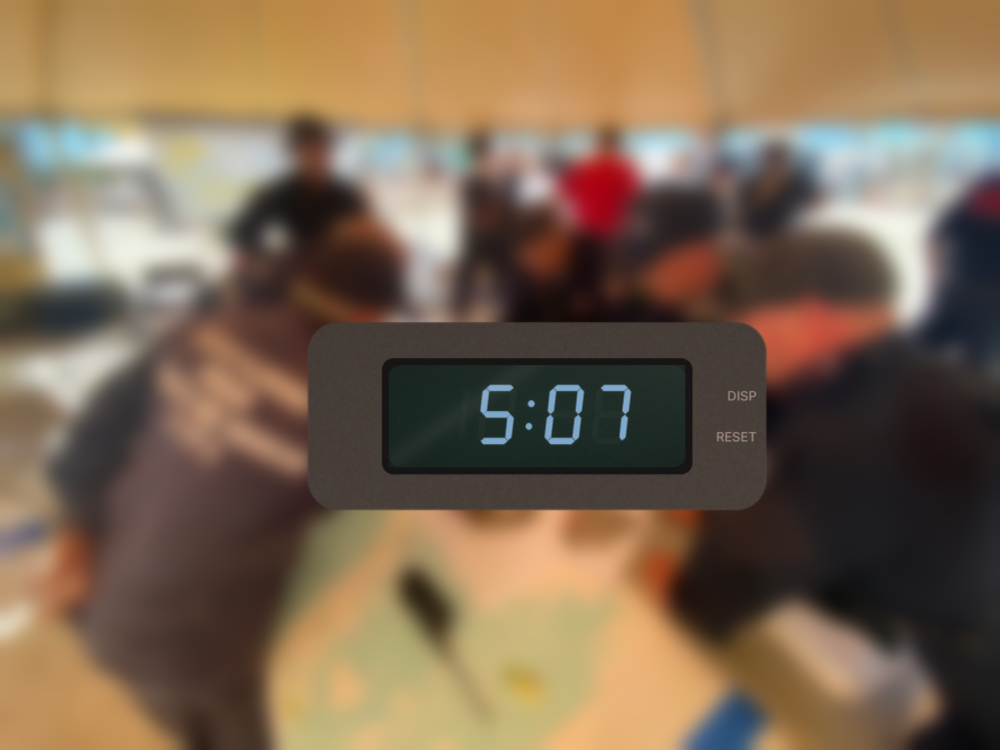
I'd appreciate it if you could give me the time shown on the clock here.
5:07
